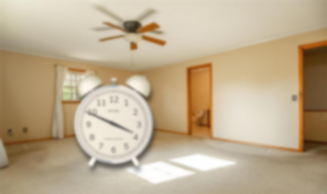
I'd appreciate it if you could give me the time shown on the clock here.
3:49
